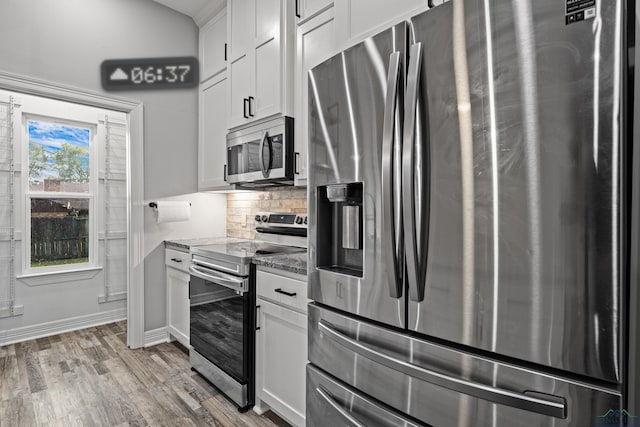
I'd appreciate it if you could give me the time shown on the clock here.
6:37
